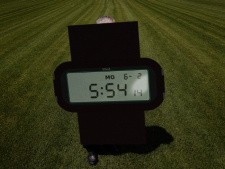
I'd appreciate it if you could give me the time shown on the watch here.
5:54:14
